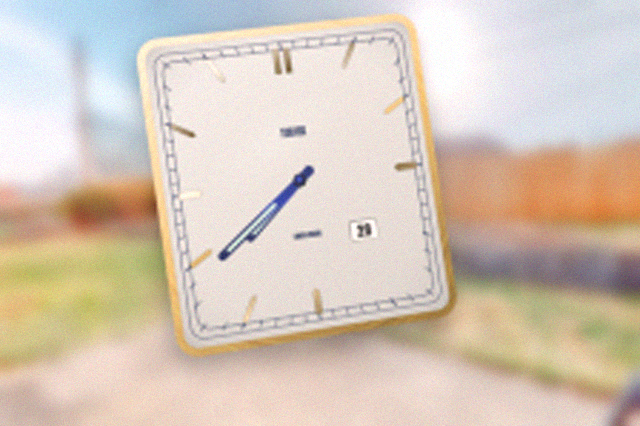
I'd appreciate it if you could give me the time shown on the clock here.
7:39
